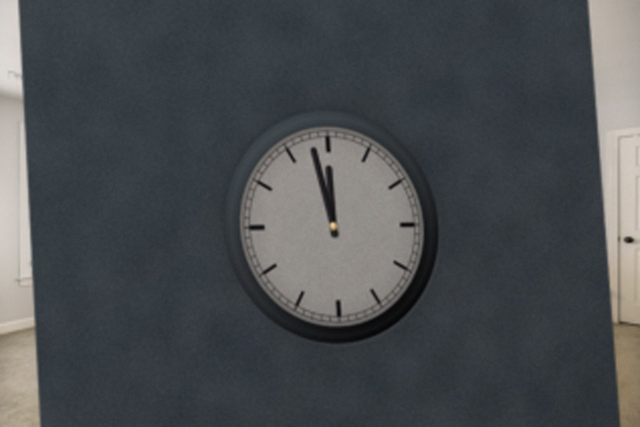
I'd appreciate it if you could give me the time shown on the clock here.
11:58
